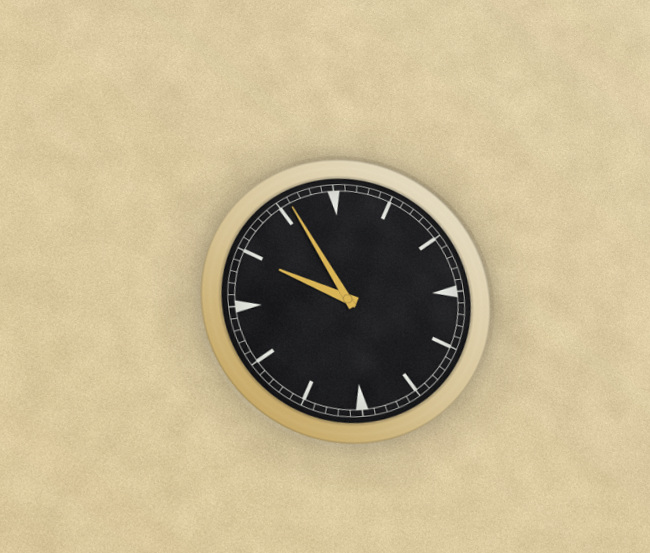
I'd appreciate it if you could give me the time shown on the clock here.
9:56
